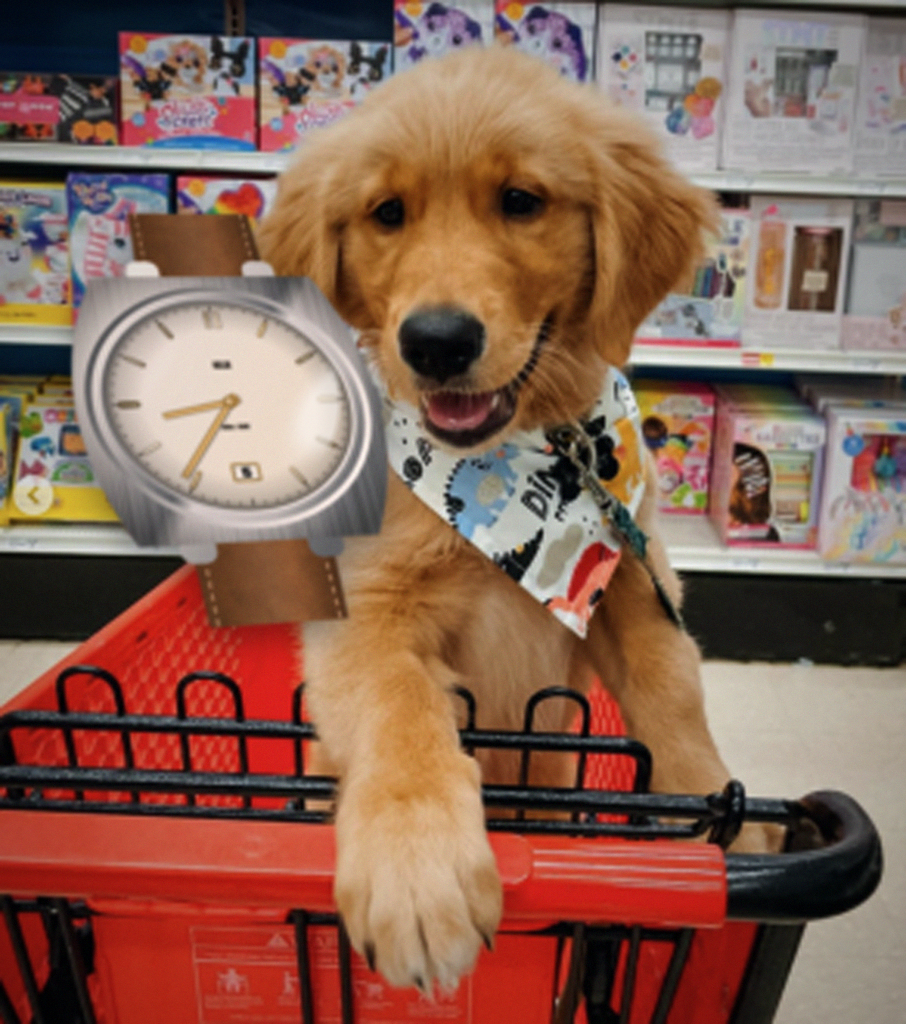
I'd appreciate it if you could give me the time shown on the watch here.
8:36
